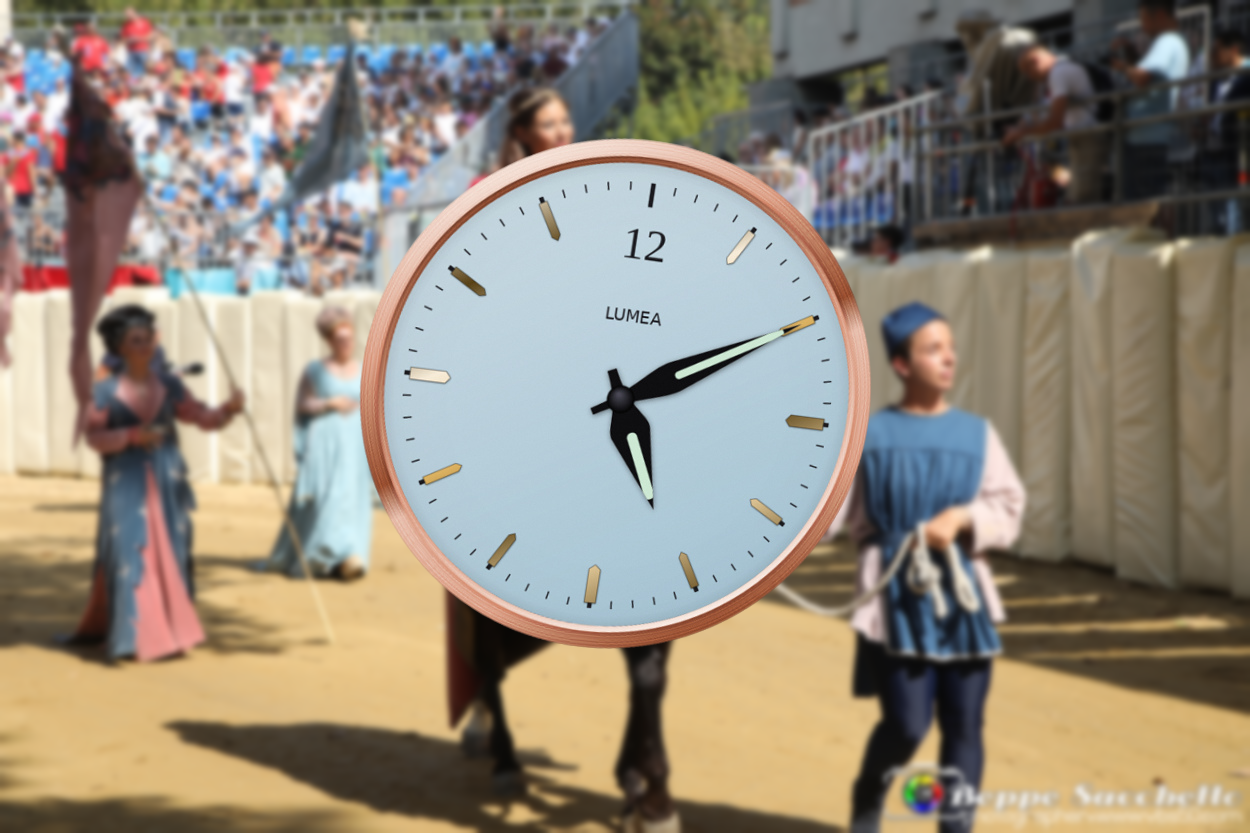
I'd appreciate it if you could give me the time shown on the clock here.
5:10
